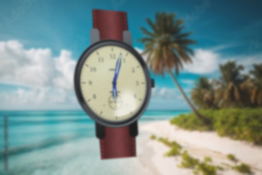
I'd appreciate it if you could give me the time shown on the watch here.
6:03
